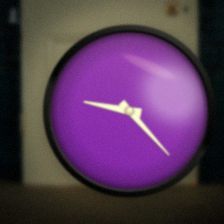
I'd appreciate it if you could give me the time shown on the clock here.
9:23
